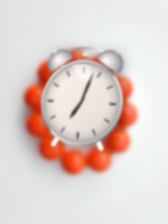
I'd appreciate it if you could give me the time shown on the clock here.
7:03
